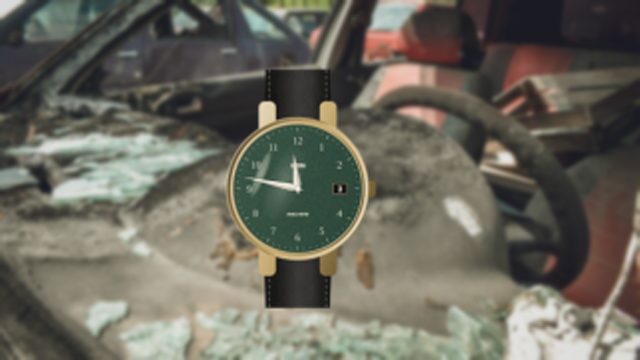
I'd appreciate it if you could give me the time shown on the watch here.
11:47
